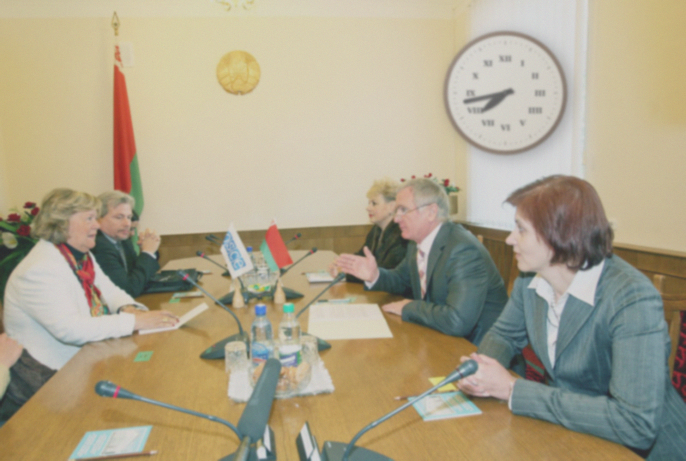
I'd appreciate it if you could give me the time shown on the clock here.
7:43
